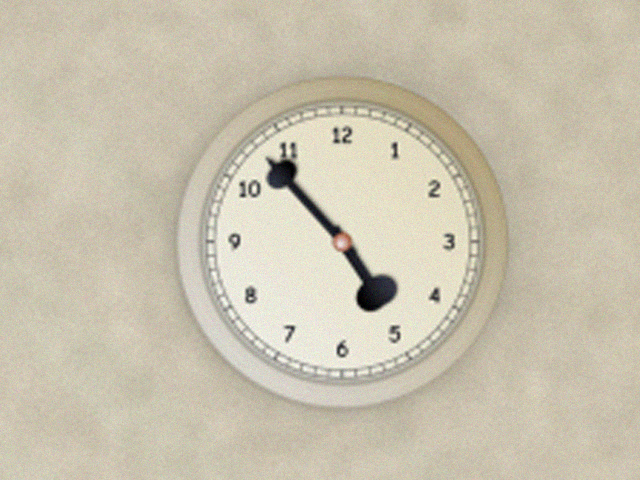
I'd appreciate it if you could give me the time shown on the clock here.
4:53
